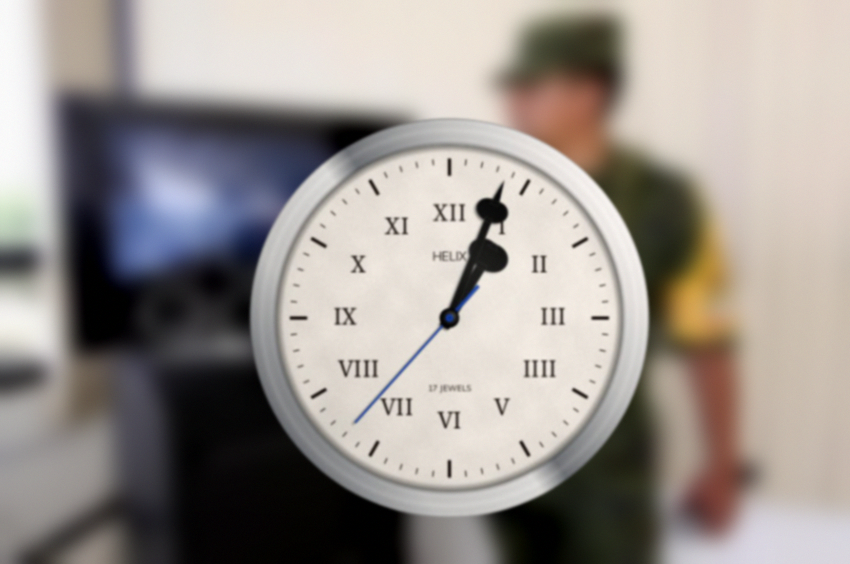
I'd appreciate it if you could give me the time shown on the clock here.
1:03:37
